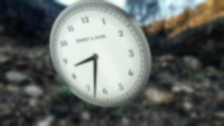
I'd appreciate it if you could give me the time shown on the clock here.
8:33
